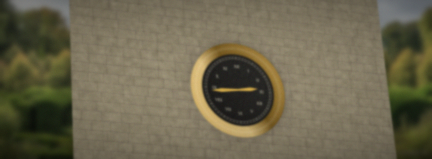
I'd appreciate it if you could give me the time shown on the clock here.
2:44
